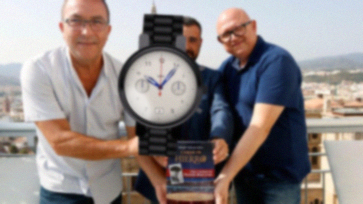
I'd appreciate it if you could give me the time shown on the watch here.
10:06
